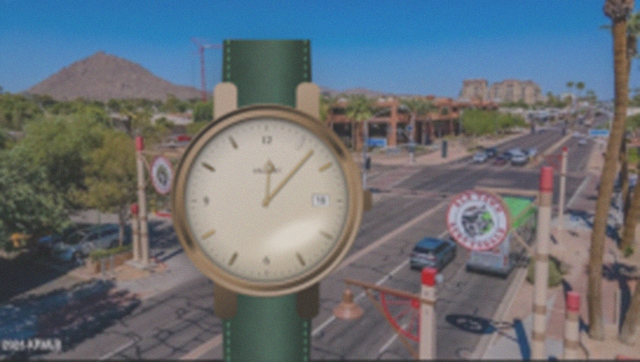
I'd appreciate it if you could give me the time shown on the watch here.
12:07
